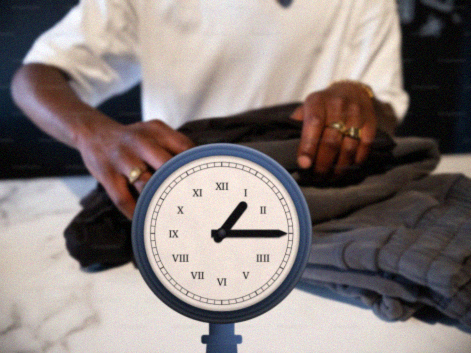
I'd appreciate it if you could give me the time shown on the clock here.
1:15
